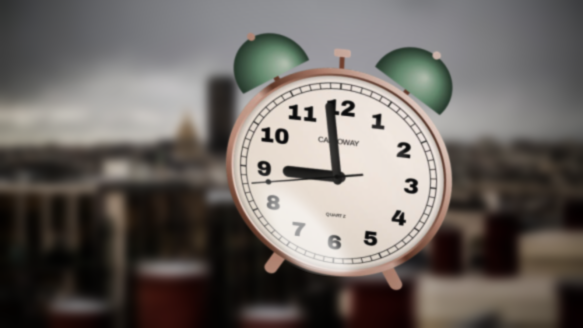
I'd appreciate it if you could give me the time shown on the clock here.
8:58:43
